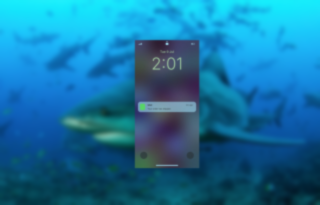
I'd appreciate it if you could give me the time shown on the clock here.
2:01
